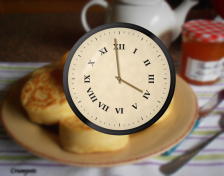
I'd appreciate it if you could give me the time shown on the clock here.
3:59
